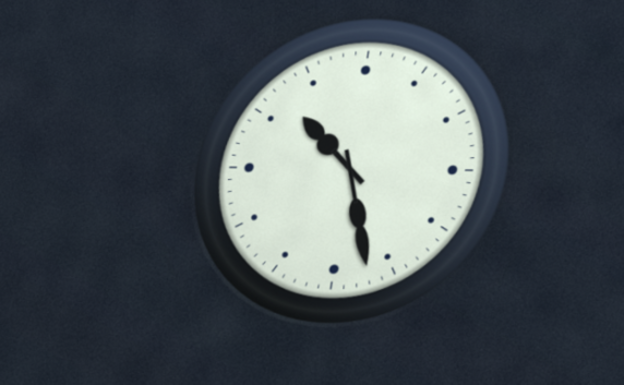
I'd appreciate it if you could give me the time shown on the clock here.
10:27
